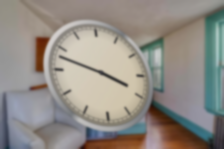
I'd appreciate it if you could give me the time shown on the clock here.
3:48
